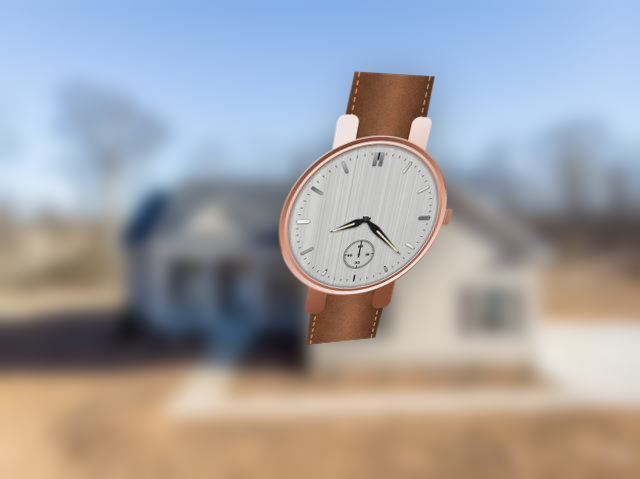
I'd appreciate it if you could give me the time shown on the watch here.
8:22
